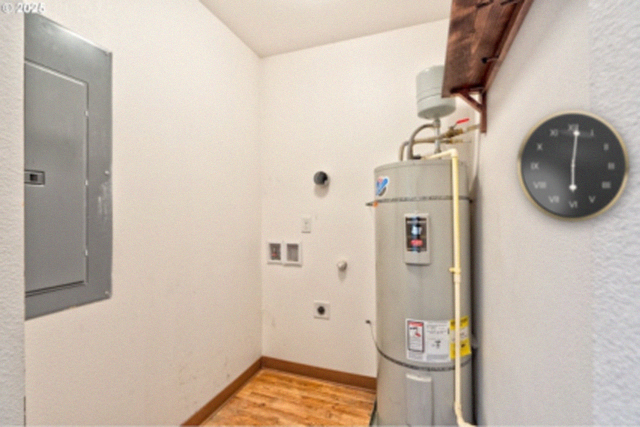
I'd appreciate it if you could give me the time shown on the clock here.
6:01
